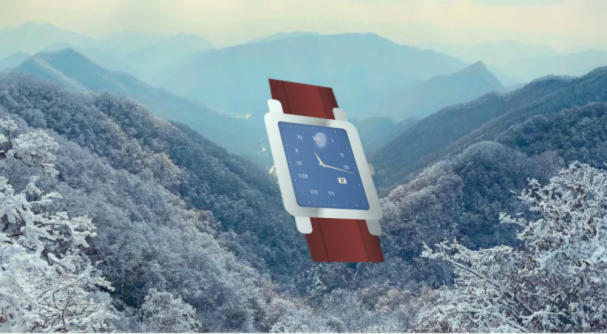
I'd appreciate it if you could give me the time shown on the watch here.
11:17
